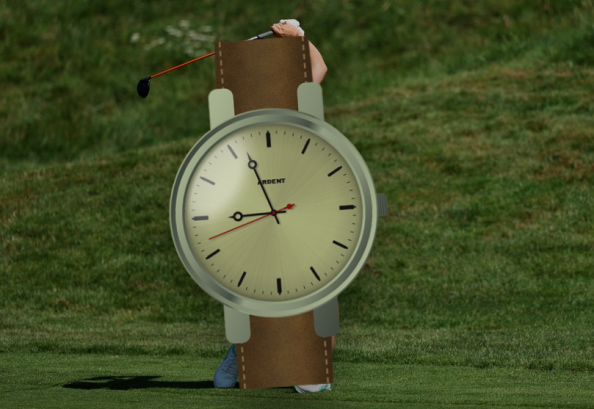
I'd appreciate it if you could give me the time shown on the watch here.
8:56:42
